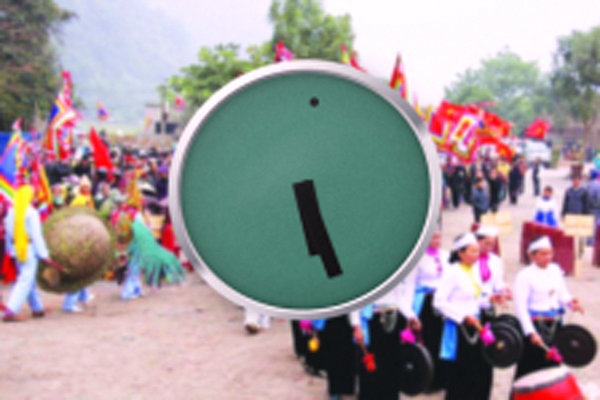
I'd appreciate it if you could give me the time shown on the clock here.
5:26
